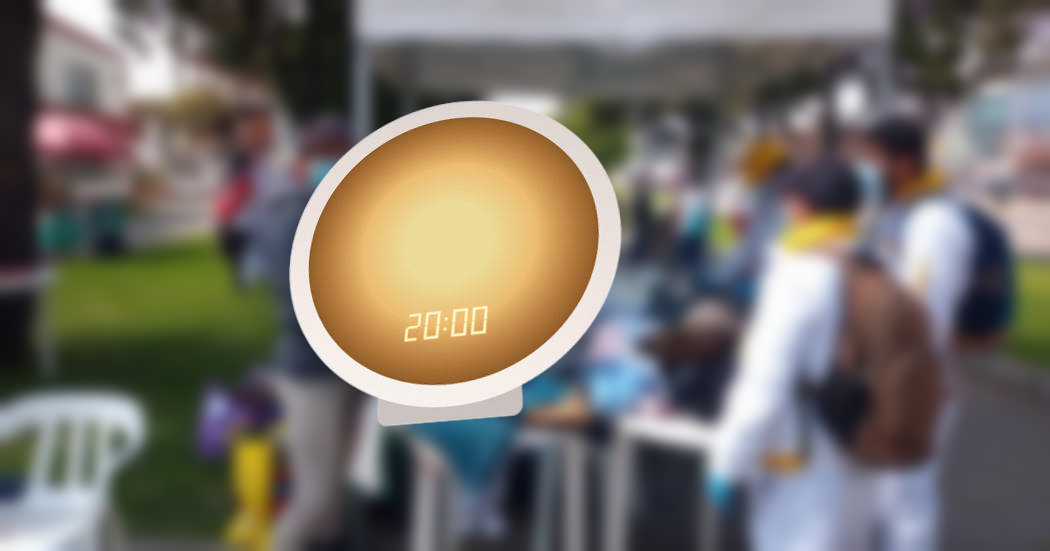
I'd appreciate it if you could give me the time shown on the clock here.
20:00
